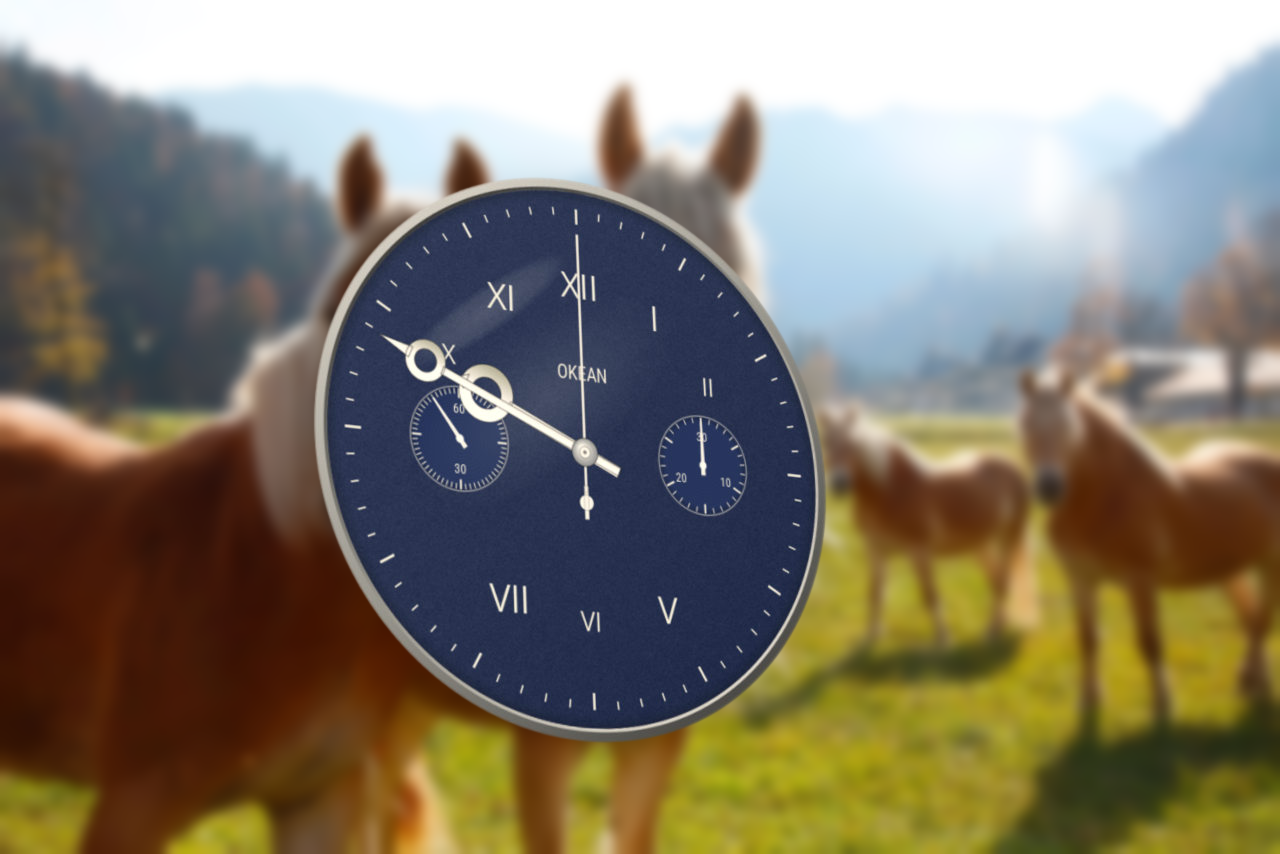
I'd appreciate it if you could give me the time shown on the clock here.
9:48:54
